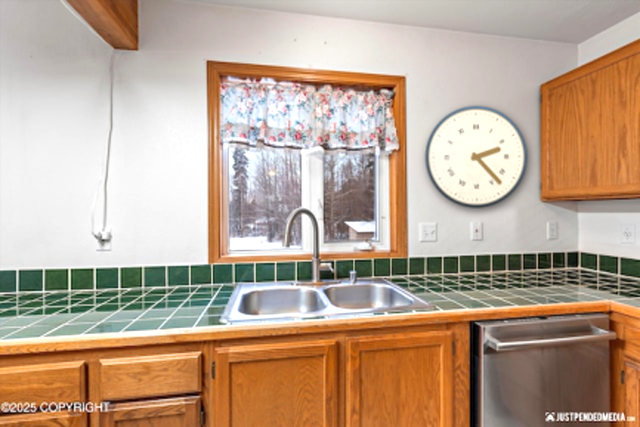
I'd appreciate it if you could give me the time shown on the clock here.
2:23
